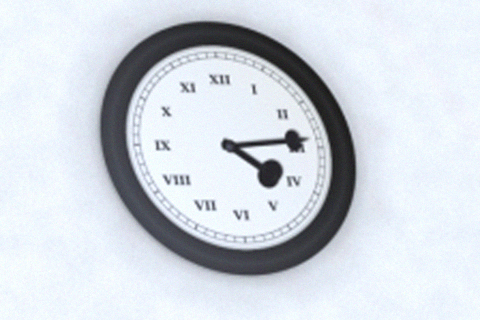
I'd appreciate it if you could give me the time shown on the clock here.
4:14
